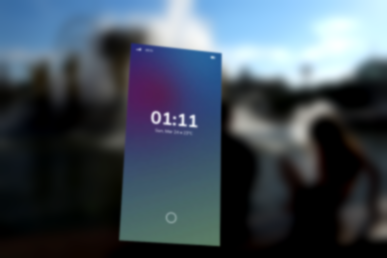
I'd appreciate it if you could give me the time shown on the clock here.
1:11
